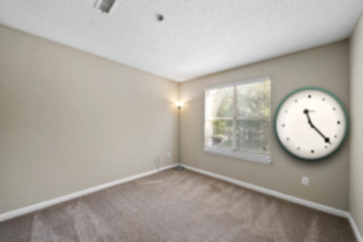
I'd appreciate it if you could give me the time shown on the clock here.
11:23
